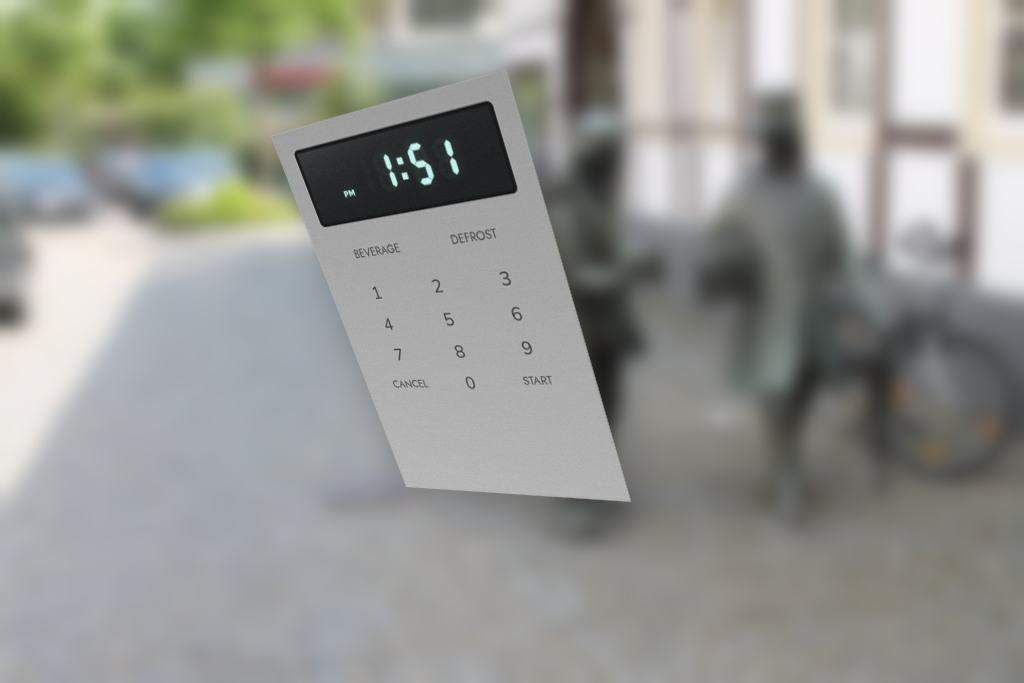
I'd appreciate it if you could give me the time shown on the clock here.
1:51
